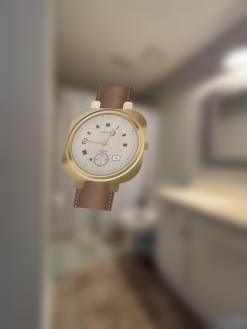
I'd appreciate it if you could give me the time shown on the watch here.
12:46
